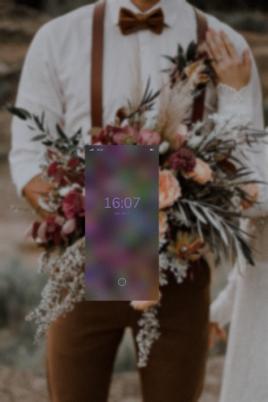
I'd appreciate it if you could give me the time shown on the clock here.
16:07
